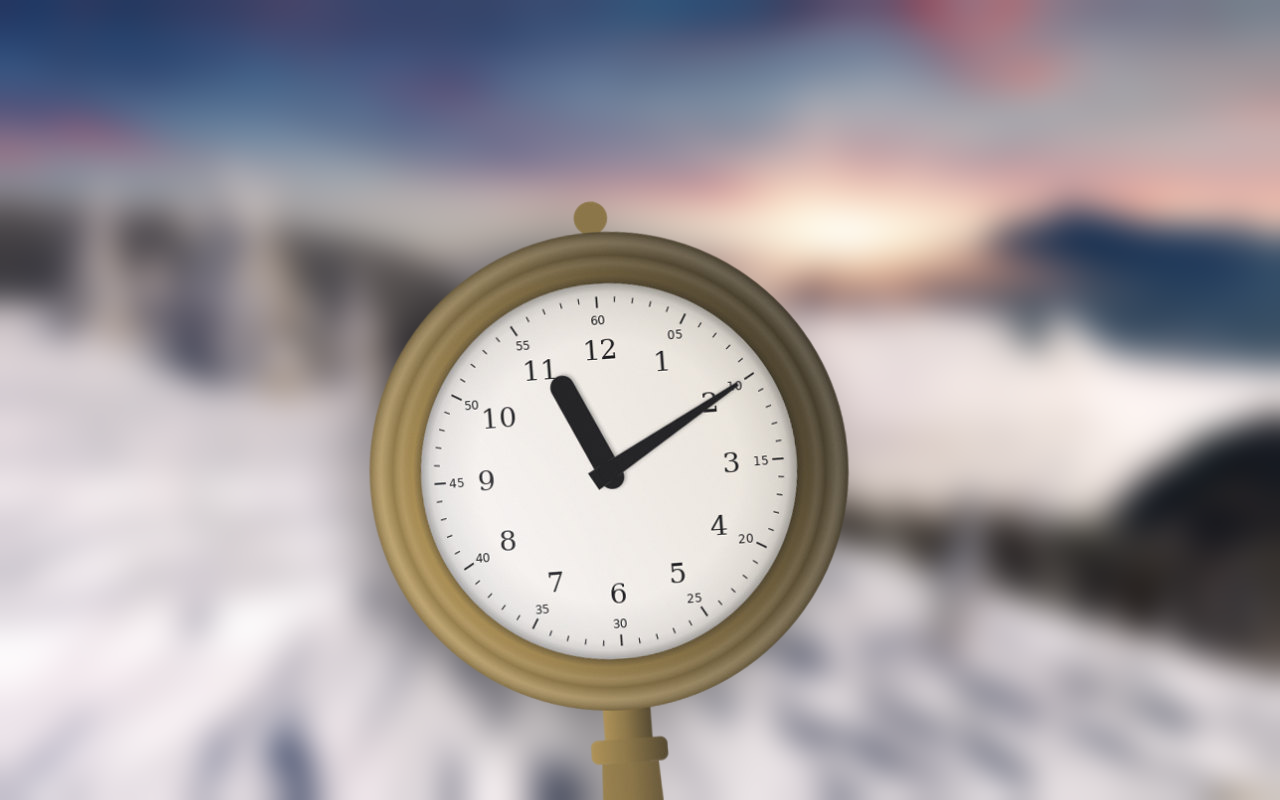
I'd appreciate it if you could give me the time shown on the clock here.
11:10
